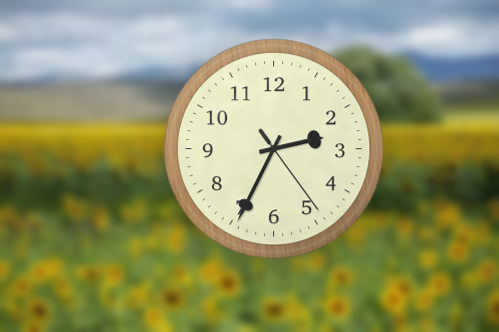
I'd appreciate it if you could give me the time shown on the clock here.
2:34:24
